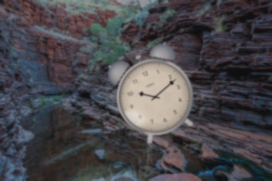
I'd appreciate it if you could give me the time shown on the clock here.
10:12
